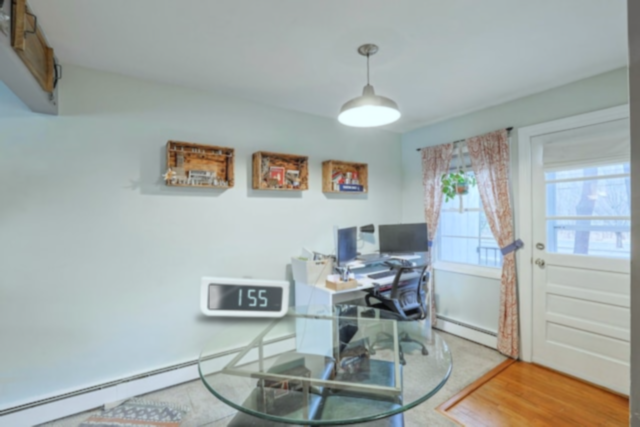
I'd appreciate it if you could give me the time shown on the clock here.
1:55
